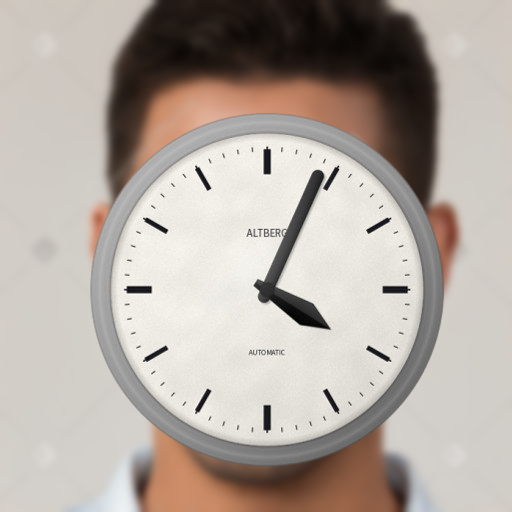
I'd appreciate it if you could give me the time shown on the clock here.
4:04
